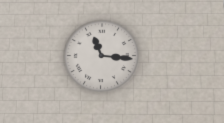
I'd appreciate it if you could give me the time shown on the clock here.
11:16
